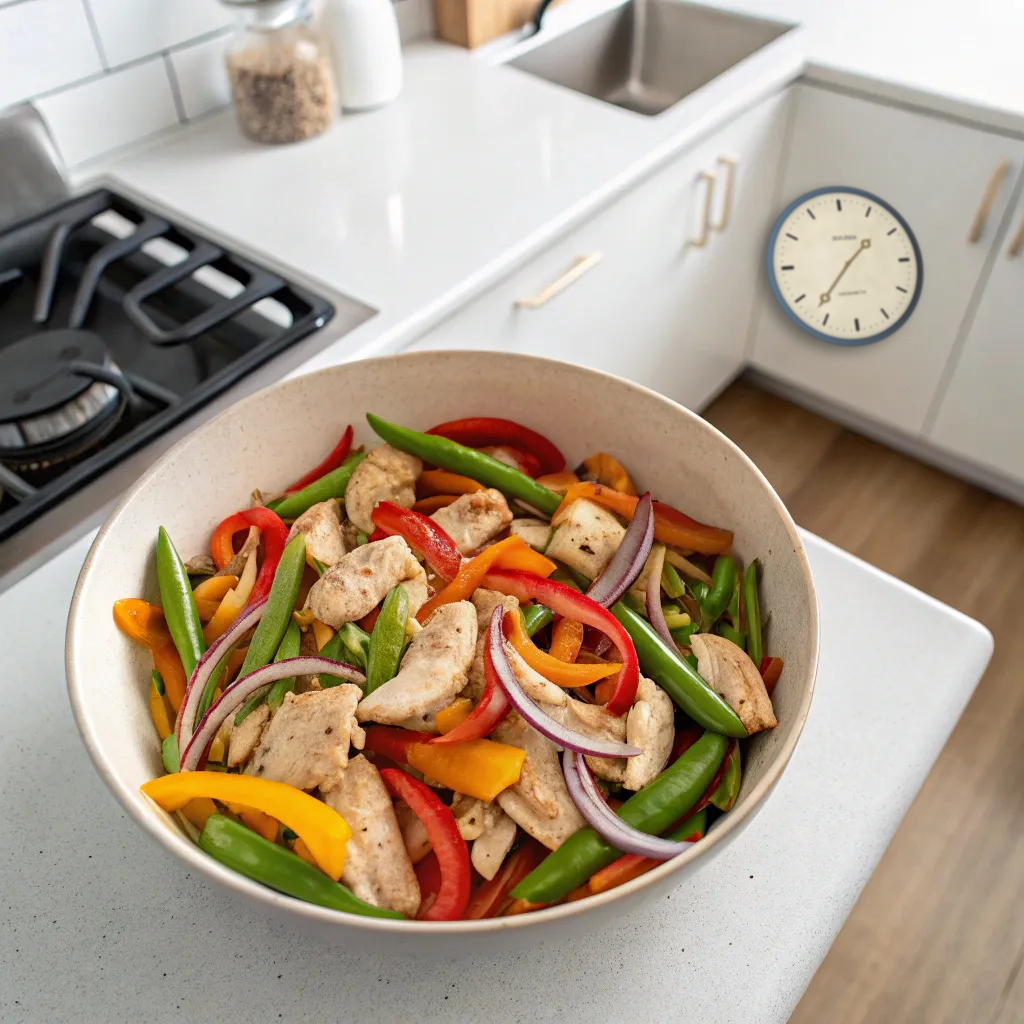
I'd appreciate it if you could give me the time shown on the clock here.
1:37
